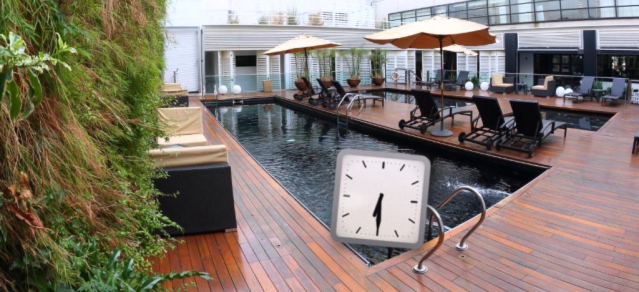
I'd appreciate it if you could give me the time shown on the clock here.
6:30
